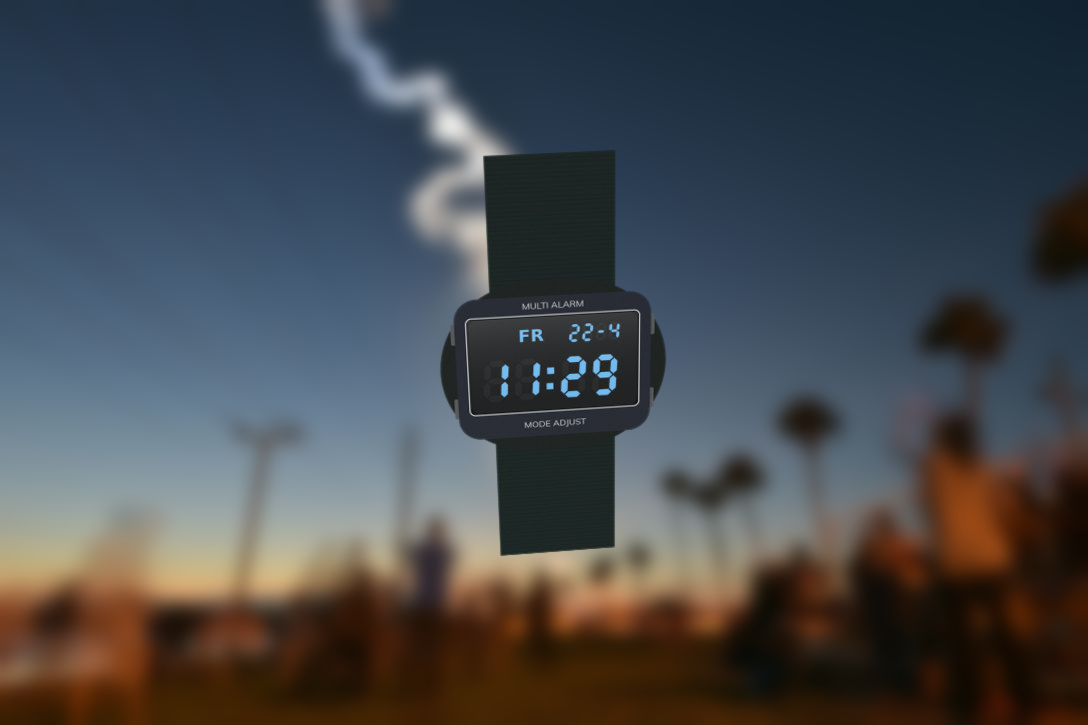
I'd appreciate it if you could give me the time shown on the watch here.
11:29
